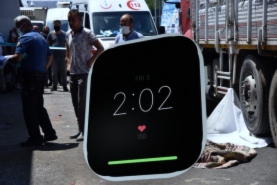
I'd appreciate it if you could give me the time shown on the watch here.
2:02
